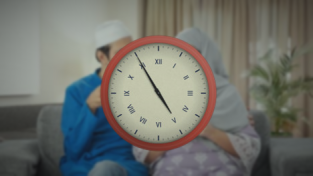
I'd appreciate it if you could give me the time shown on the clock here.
4:55
